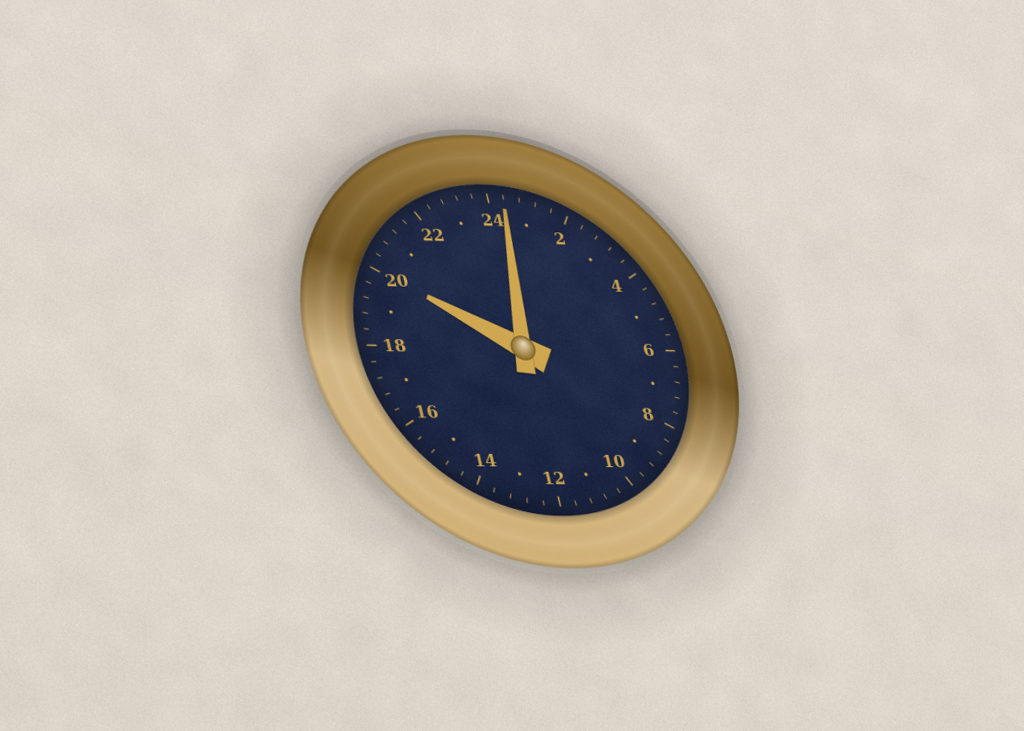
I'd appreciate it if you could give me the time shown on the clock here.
20:01
